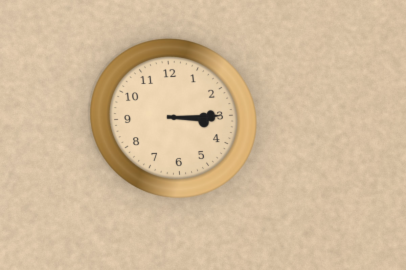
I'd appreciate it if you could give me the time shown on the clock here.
3:15
